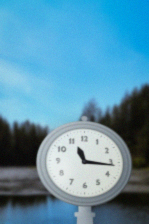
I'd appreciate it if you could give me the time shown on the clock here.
11:16
